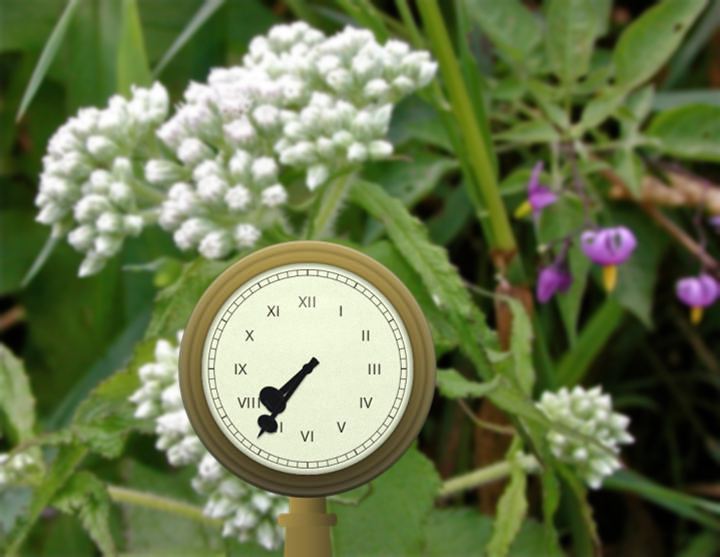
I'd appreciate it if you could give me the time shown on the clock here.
7:36
